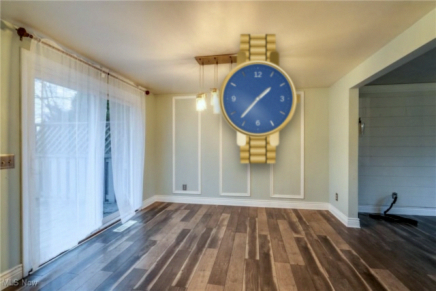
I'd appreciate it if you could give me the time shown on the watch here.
1:37
